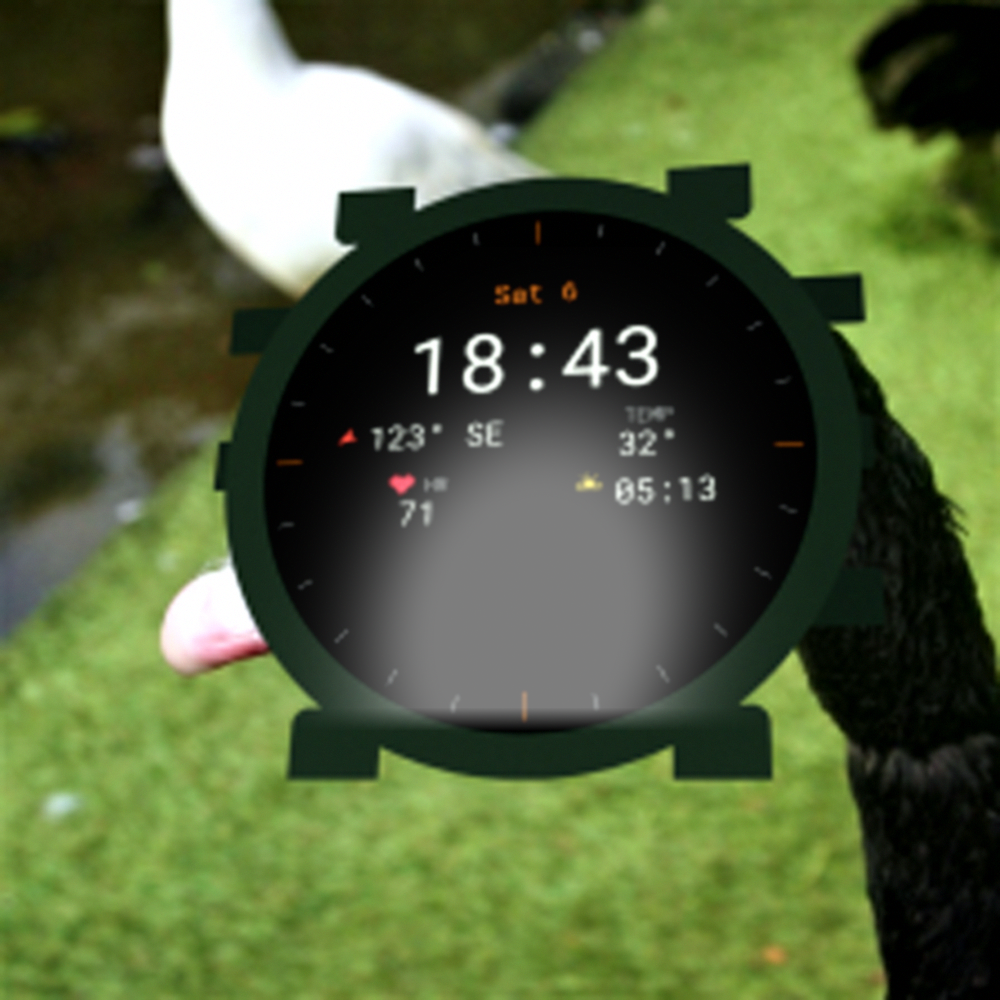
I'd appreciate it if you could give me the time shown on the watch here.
18:43
